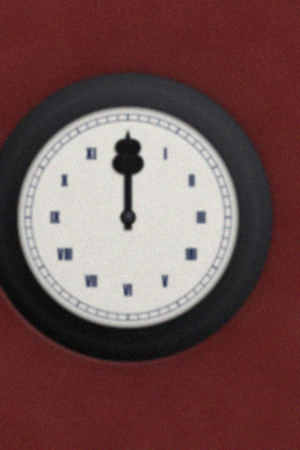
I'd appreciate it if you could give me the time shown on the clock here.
12:00
